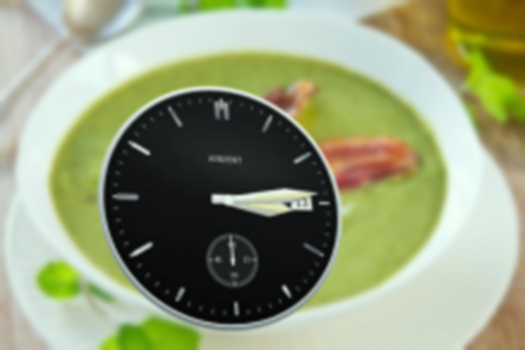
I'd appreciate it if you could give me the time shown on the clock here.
3:14
